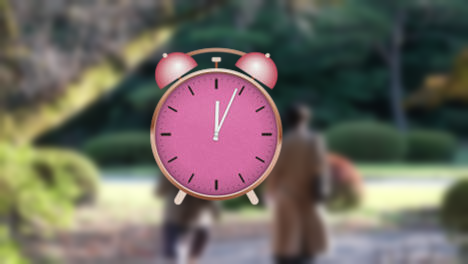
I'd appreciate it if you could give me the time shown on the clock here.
12:04
